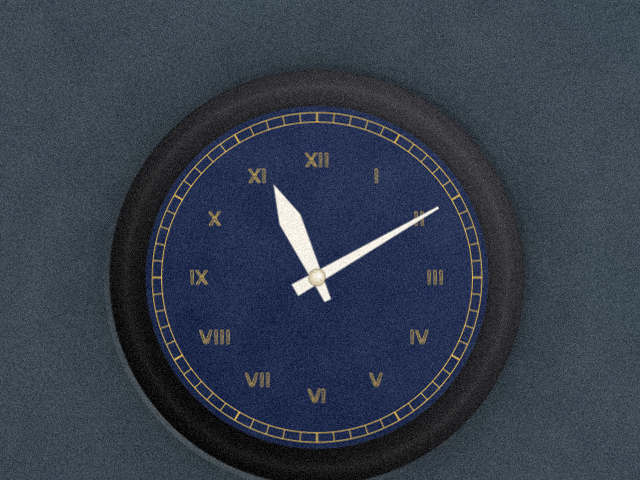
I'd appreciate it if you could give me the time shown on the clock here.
11:10
